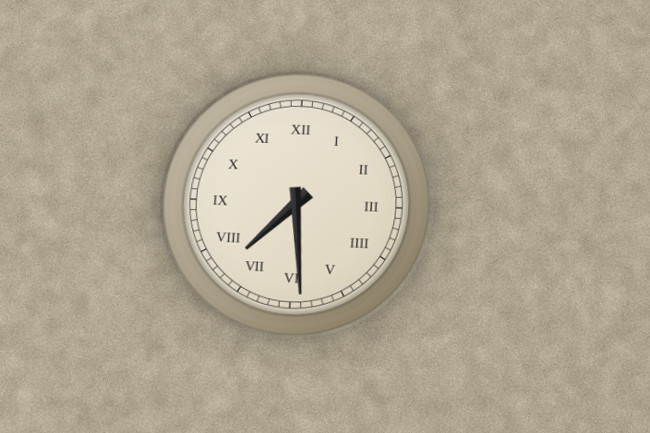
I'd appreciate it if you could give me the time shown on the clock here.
7:29
